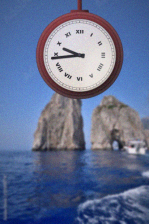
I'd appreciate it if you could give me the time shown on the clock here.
9:44
